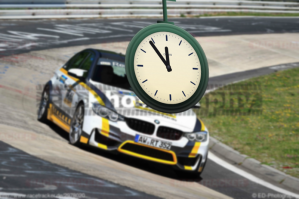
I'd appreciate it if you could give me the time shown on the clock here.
11:54
